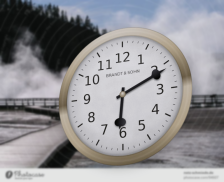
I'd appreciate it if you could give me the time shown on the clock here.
6:11
